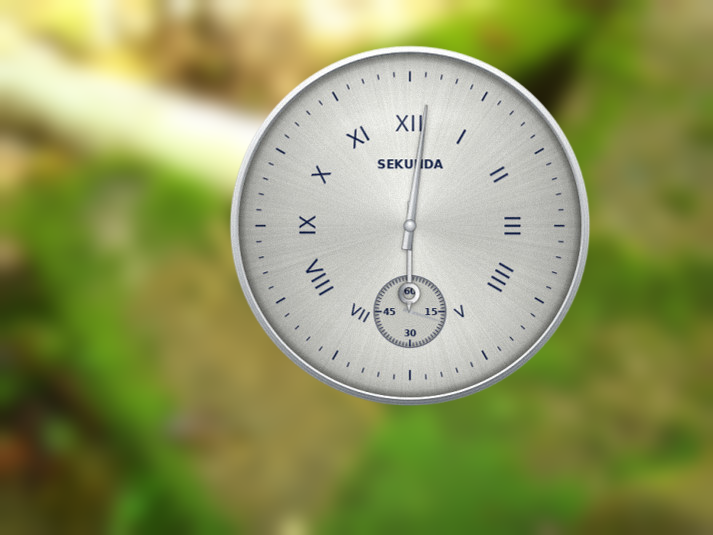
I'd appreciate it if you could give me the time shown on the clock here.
6:01:18
